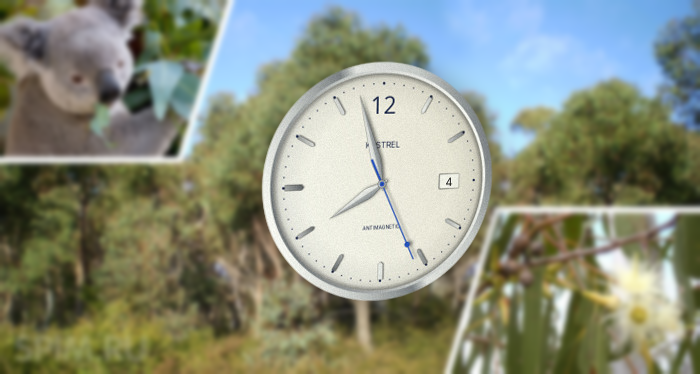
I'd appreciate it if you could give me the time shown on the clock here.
7:57:26
